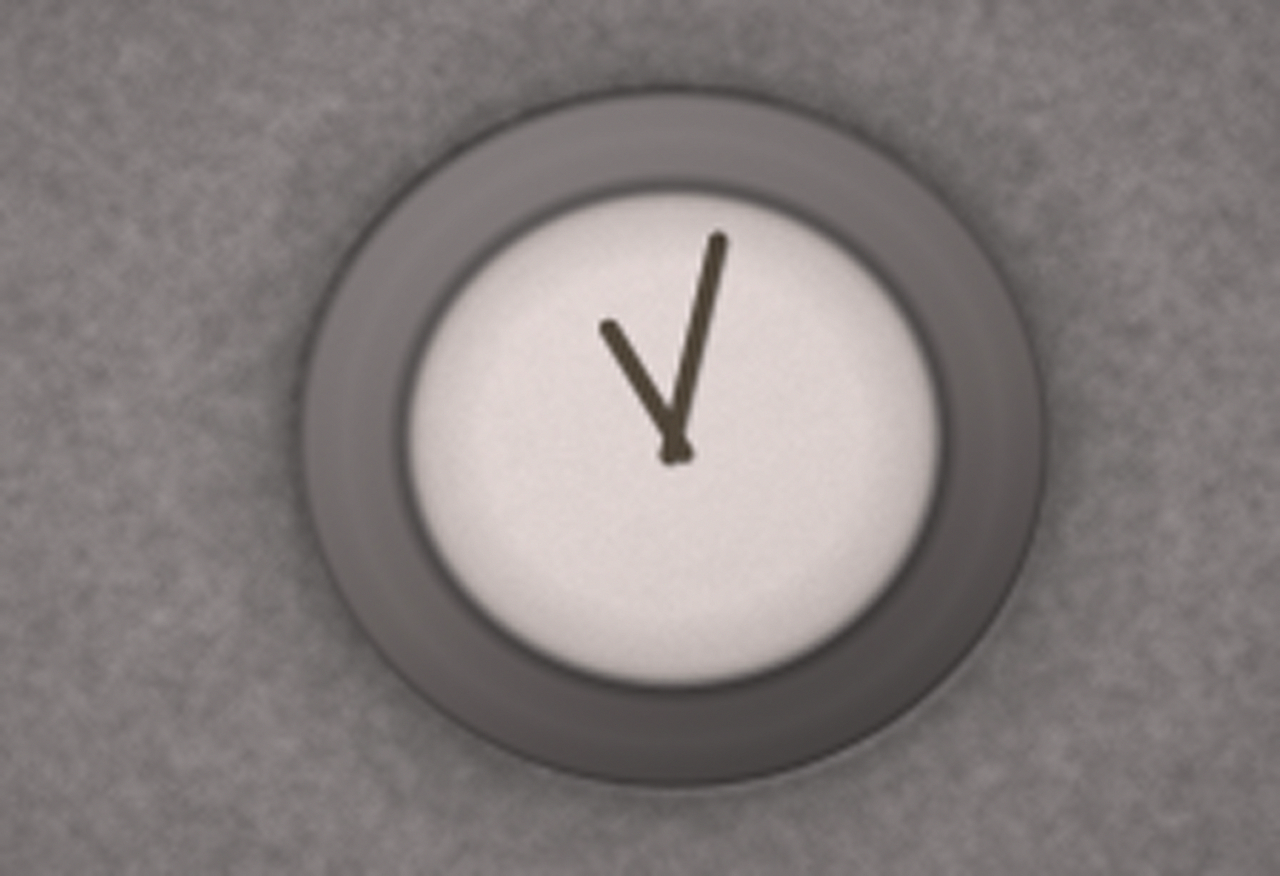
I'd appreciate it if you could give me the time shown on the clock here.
11:02
